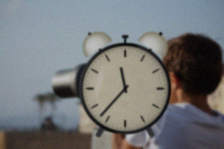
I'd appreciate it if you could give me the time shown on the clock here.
11:37
